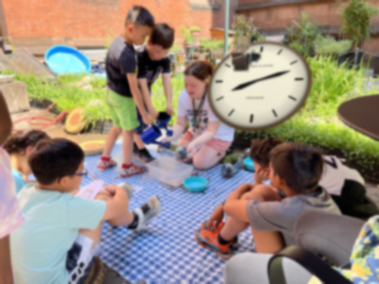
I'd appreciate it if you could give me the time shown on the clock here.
8:12
